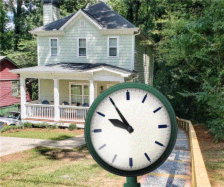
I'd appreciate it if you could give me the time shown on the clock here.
9:55
